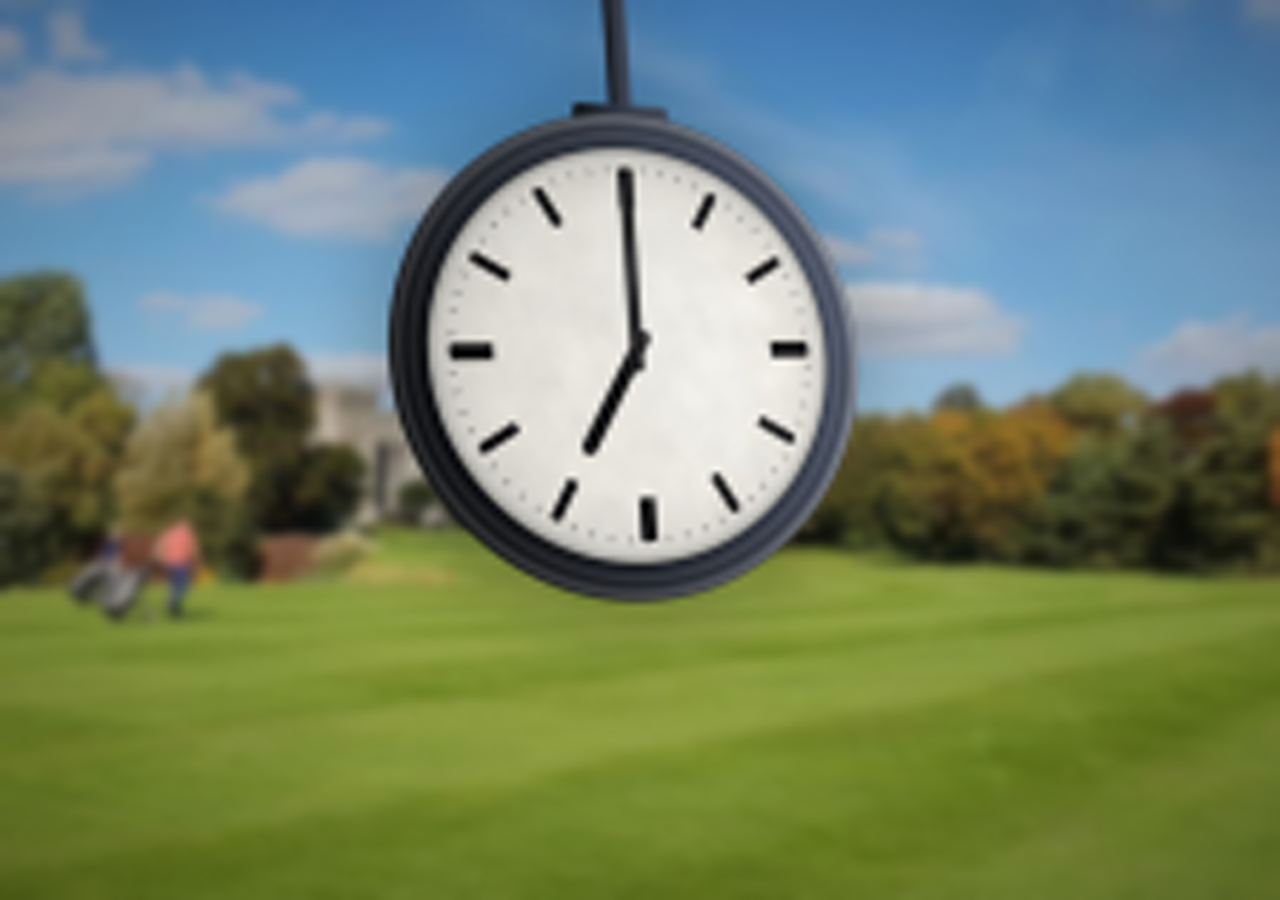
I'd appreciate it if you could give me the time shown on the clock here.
7:00
